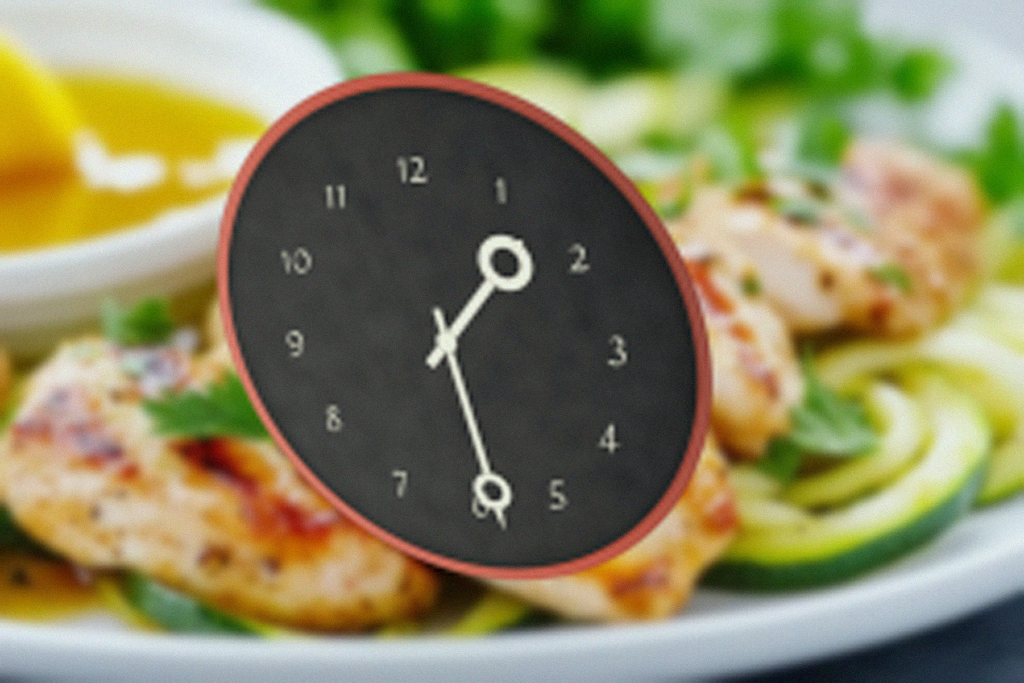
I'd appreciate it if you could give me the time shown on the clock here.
1:29
